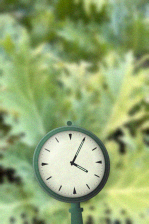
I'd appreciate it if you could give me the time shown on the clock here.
4:05
